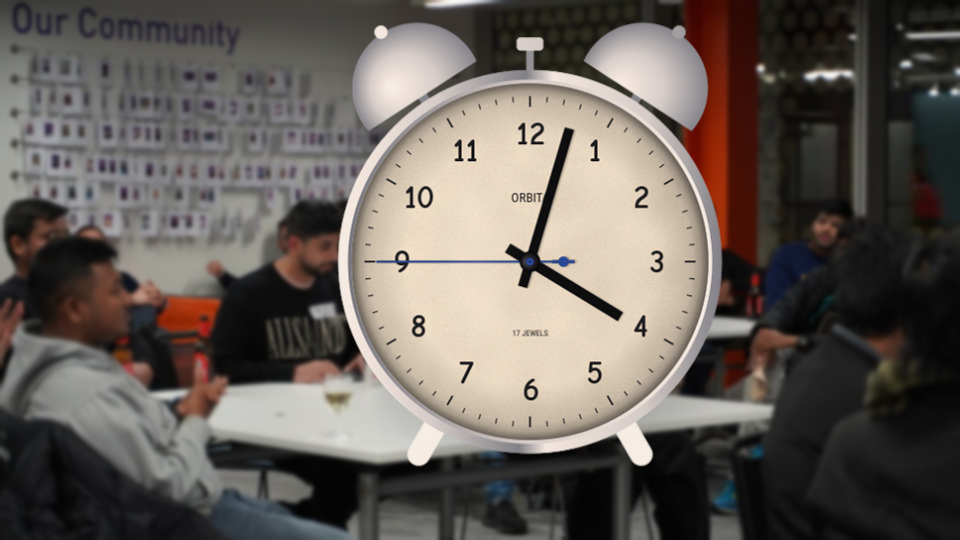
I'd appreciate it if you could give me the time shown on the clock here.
4:02:45
